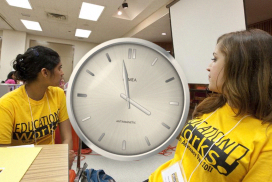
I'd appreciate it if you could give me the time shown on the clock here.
3:58
